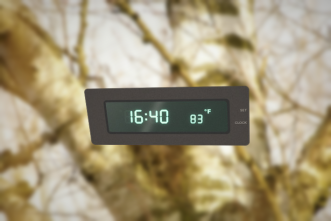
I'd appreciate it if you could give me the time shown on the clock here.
16:40
